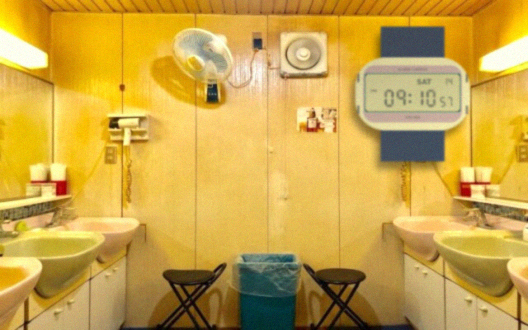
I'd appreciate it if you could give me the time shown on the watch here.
9:10:57
